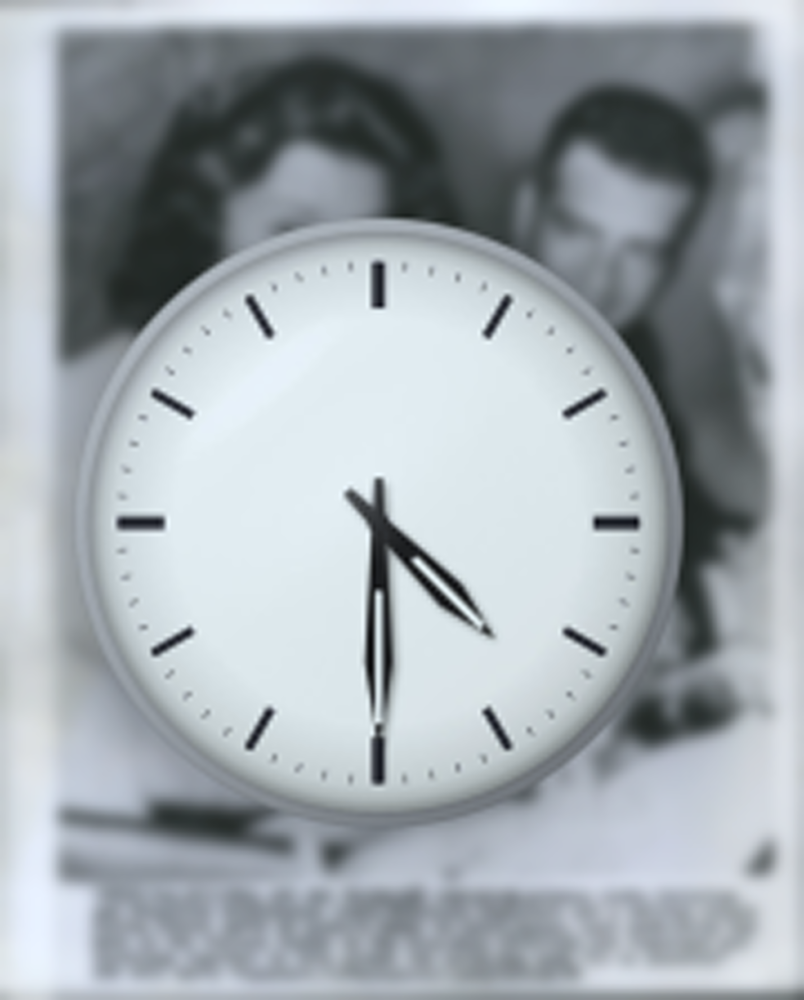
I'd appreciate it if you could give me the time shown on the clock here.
4:30
